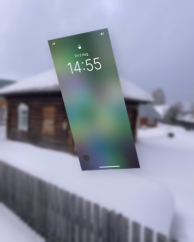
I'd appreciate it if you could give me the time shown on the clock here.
14:55
